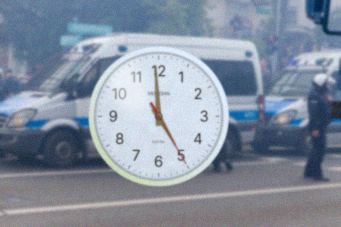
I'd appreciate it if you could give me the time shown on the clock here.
4:59:25
